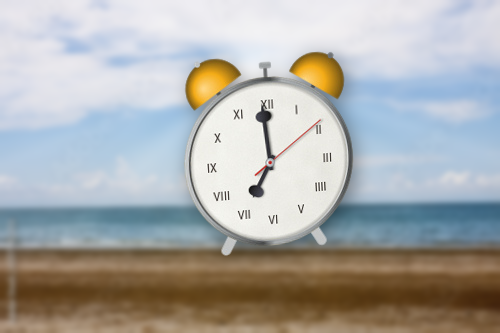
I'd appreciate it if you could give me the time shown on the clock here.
6:59:09
